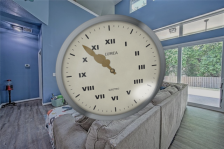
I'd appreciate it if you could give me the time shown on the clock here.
10:53
